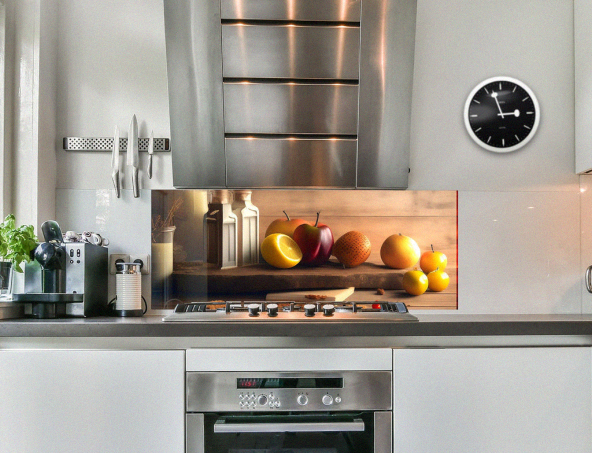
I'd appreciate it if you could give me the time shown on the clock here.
2:57
